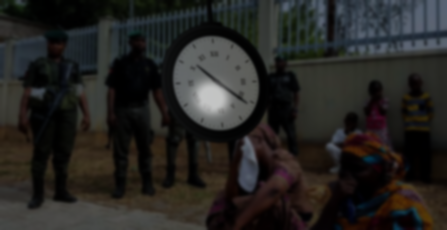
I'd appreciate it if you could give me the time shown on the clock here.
10:21
